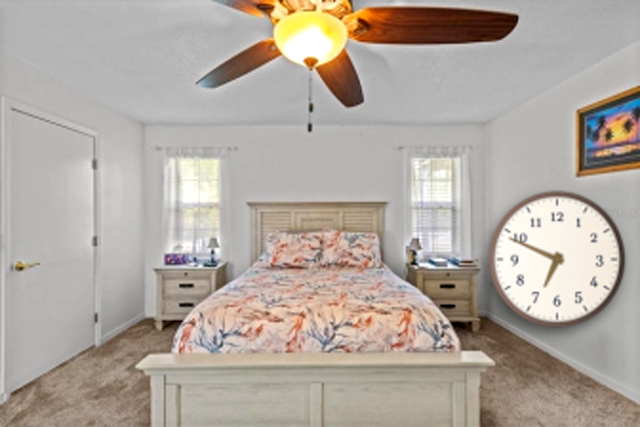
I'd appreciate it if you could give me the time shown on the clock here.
6:49
